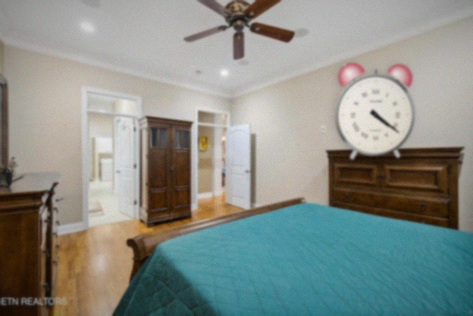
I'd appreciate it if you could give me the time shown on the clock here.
4:21
